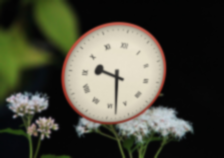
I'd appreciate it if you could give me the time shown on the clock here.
9:28
